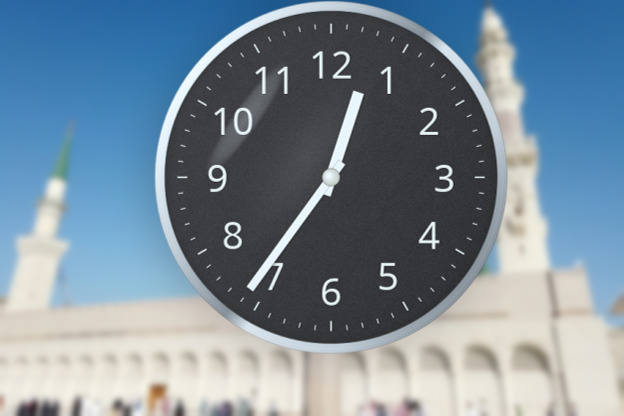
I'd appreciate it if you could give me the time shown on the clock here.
12:36
